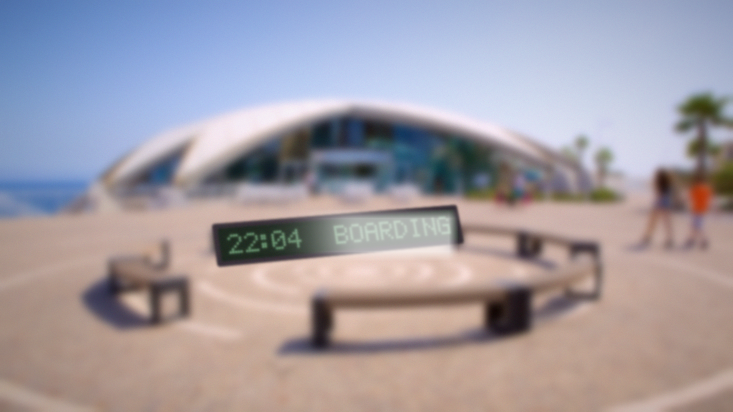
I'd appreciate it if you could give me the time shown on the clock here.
22:04
